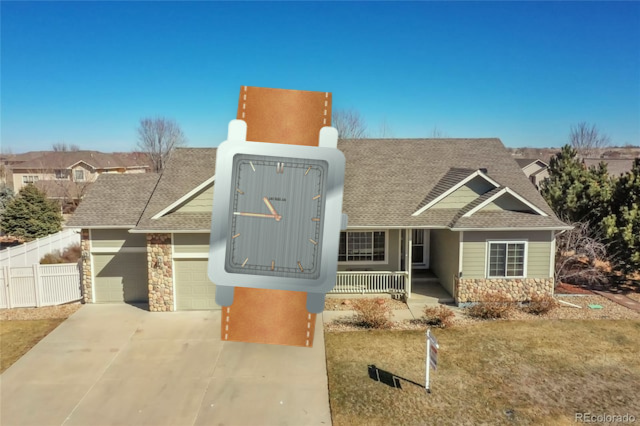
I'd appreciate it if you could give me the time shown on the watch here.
10:45
